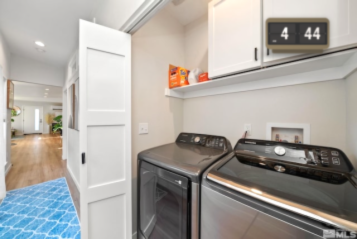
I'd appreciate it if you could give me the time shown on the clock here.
4:44
